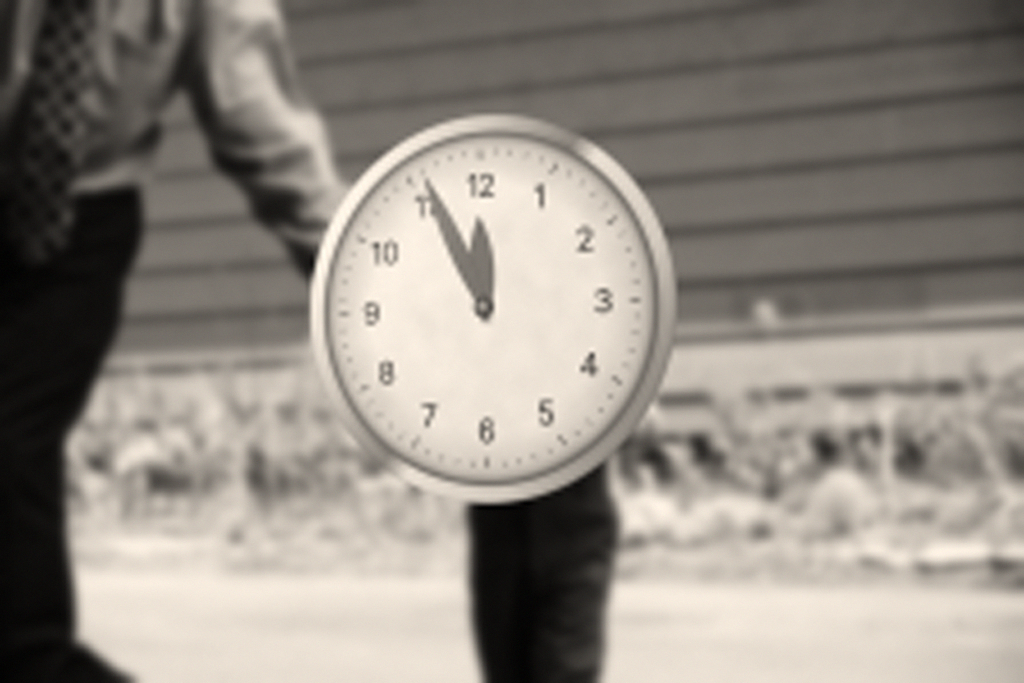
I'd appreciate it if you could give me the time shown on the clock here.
11:56
